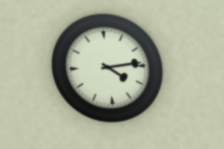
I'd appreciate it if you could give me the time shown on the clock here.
4:14
